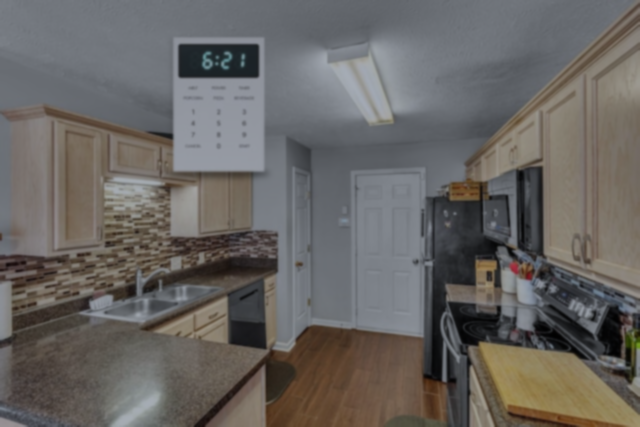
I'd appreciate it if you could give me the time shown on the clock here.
6:21
